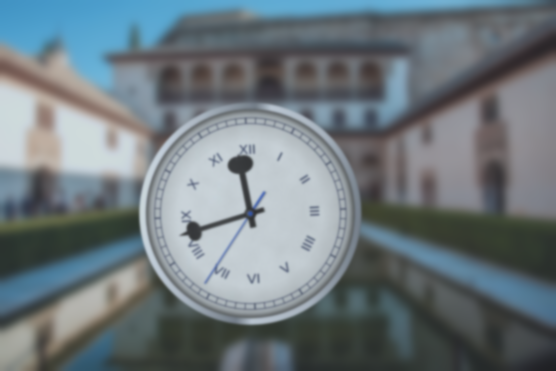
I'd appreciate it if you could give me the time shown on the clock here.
11:42:36
